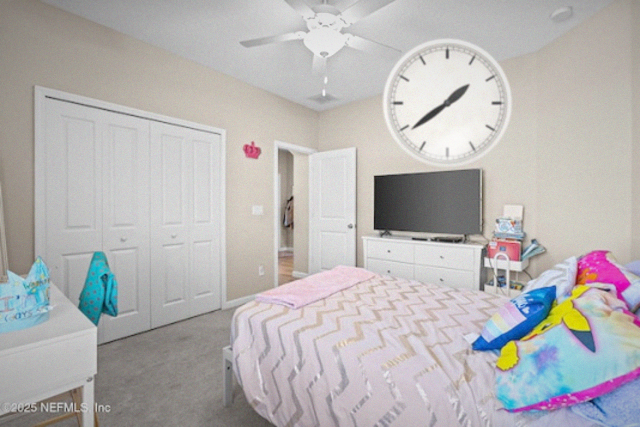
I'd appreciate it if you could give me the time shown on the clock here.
1:39
